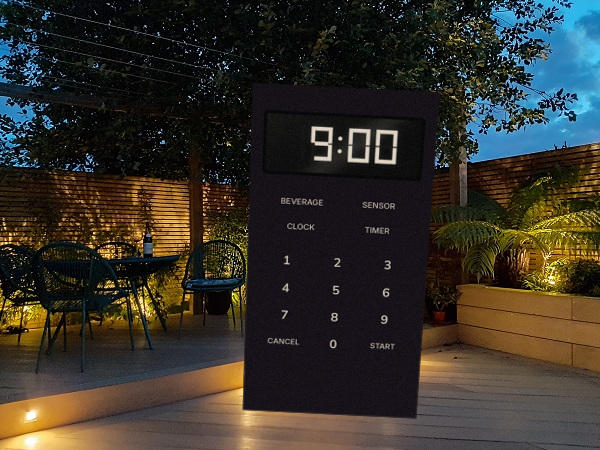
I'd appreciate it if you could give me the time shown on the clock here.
9:00
